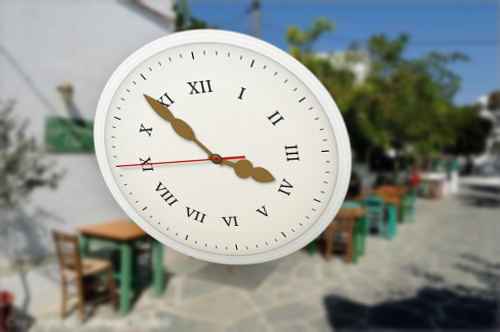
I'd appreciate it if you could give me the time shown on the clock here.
3:53:45
